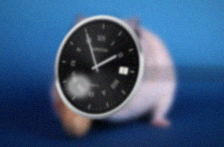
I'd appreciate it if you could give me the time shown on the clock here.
1:55
